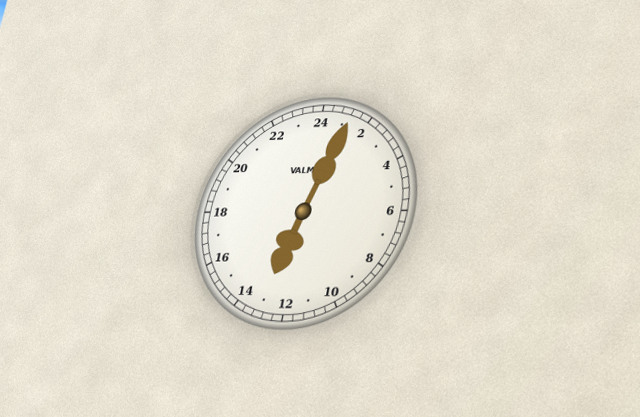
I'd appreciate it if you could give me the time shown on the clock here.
13:03
